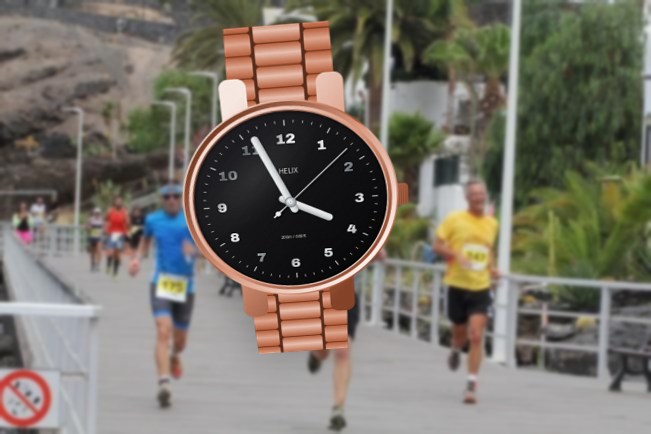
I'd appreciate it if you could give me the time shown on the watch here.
3:56:08
